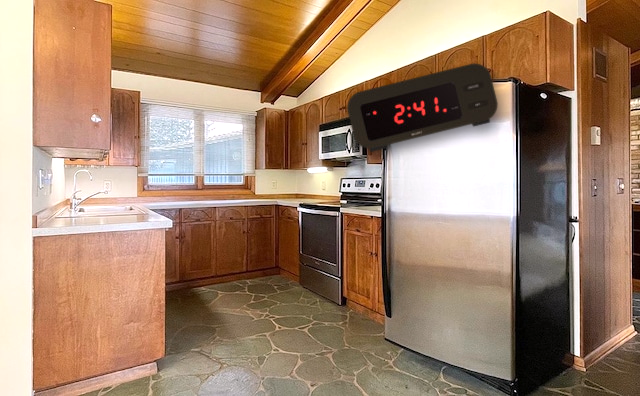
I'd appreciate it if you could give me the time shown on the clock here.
2:41
